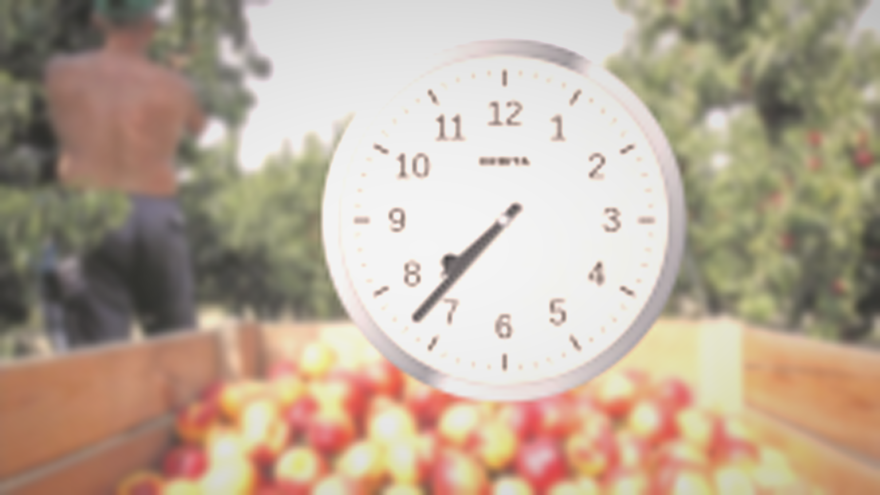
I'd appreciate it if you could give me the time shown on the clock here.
7:37
